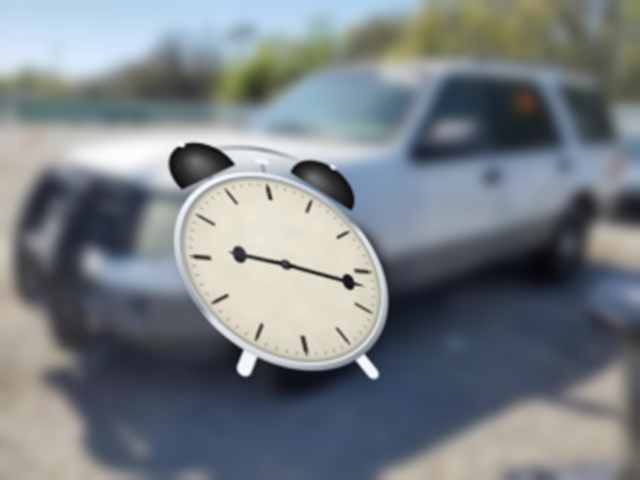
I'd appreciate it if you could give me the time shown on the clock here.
9:17
